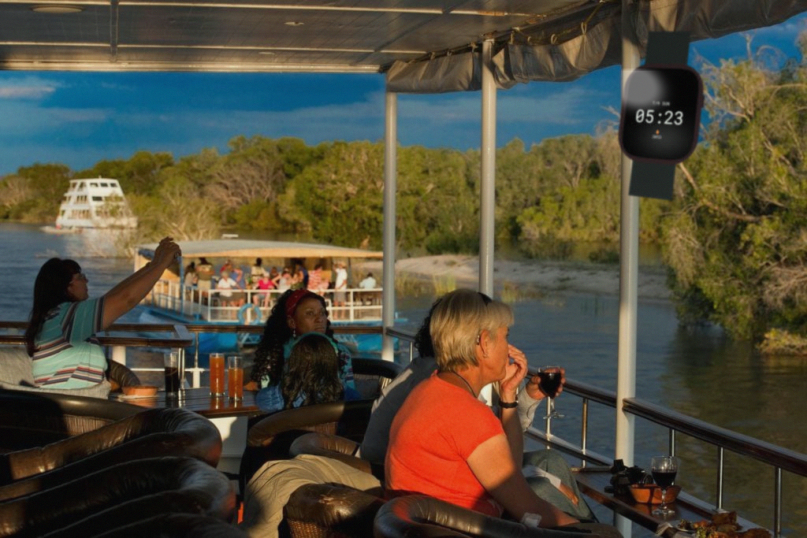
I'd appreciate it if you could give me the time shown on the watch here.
5:23
